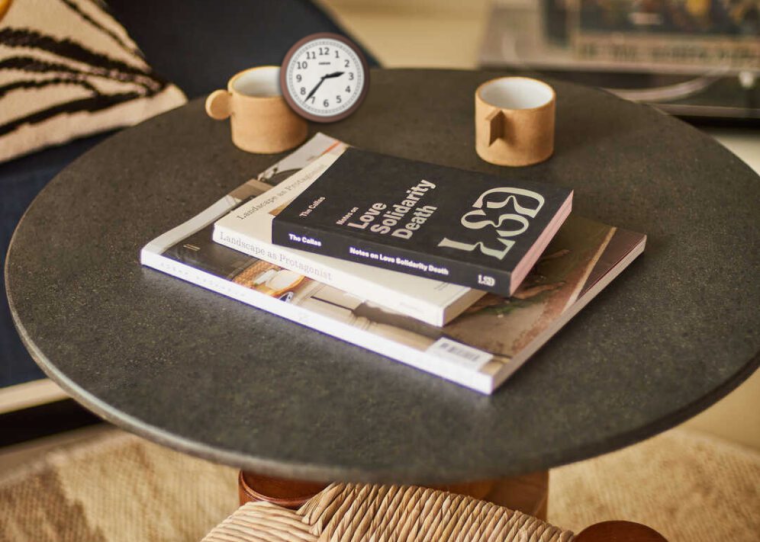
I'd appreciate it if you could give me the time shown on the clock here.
2:37
